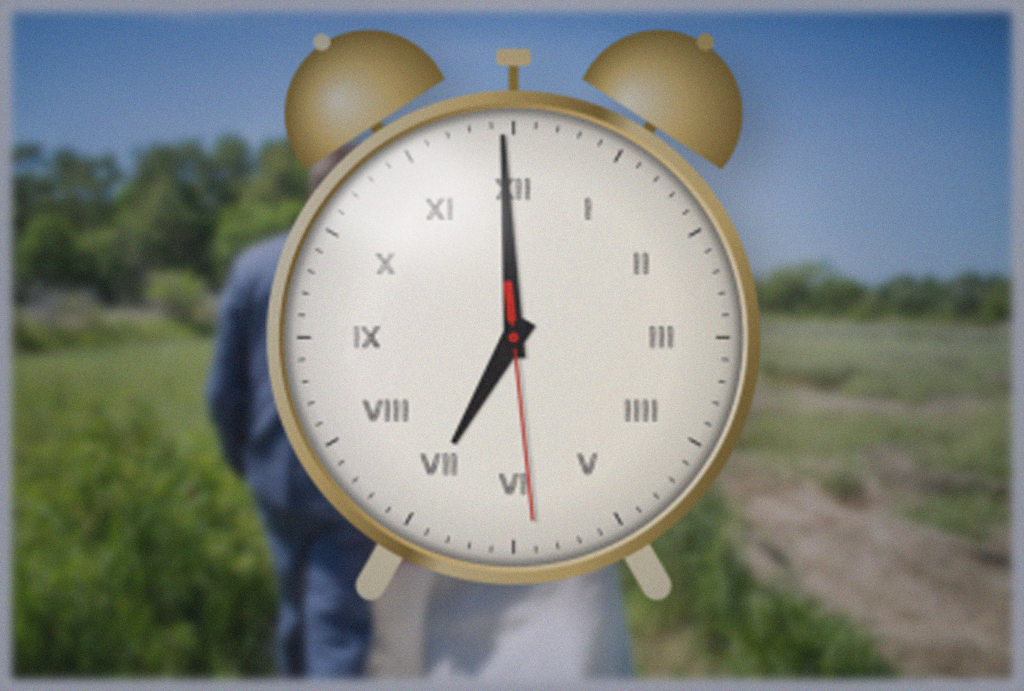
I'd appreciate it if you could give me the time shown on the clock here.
6:59:29
